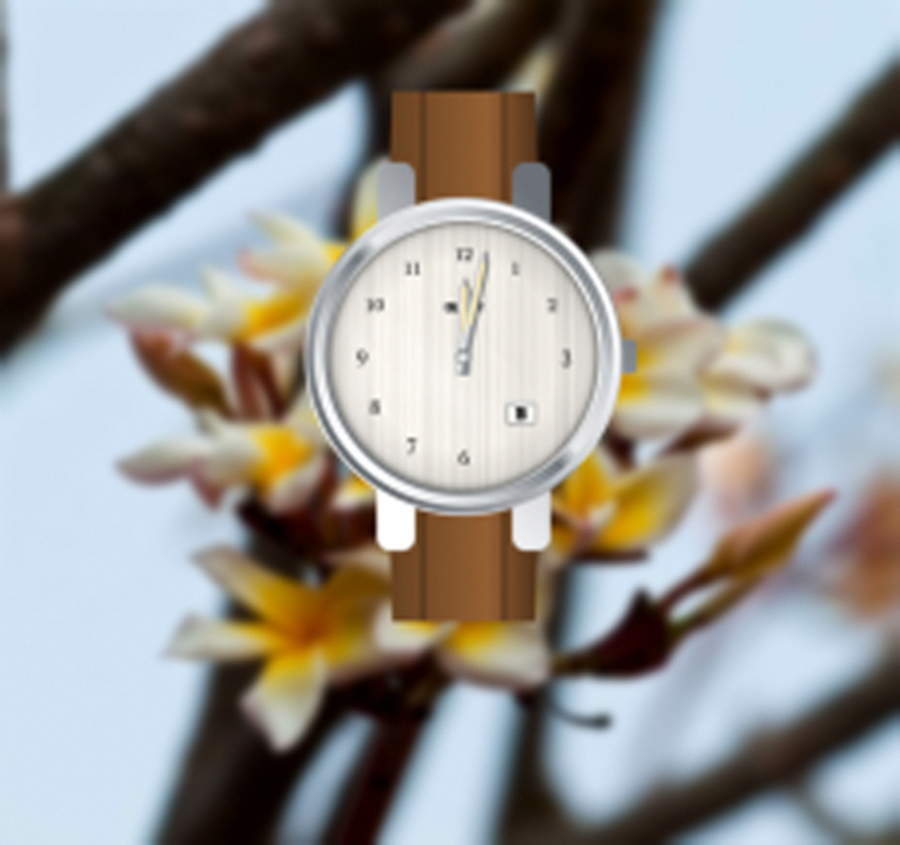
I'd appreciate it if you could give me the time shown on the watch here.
12:02
